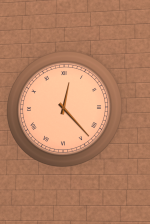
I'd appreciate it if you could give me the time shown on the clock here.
12:23
